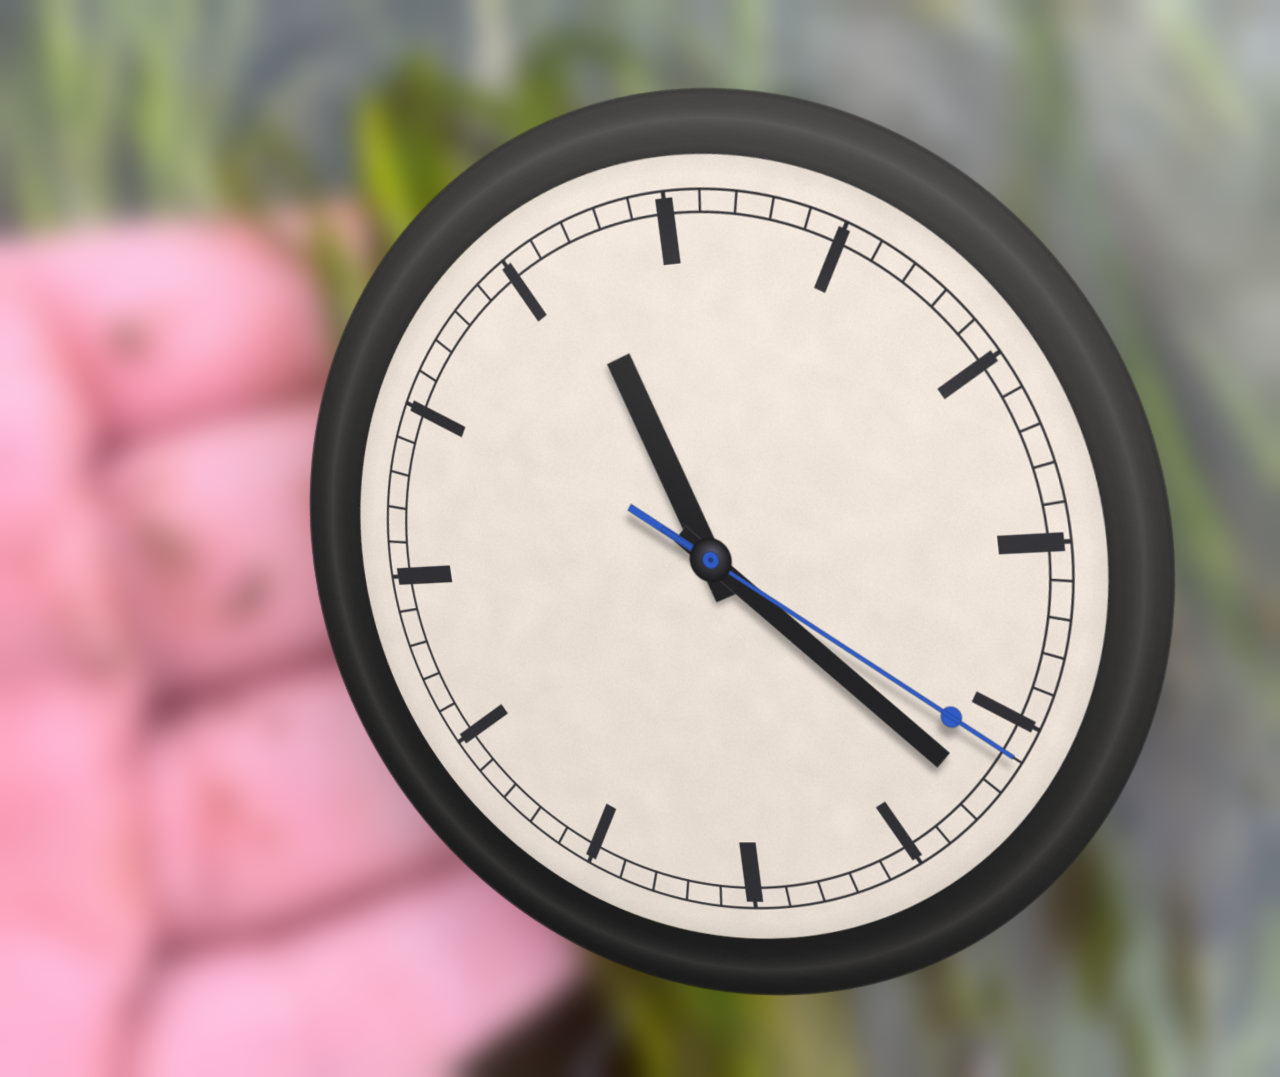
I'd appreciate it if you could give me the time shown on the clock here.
11:22:21
